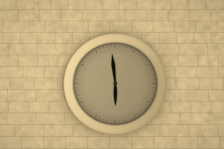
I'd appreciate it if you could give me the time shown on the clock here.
5:59
